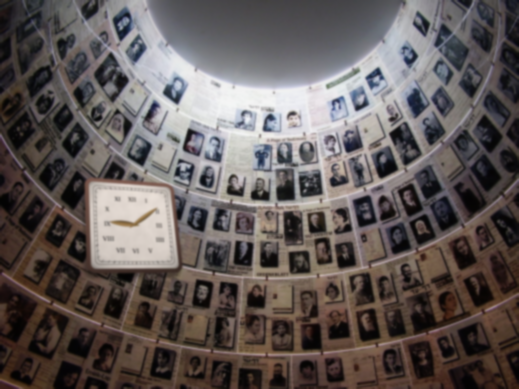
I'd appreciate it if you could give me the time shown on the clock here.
9:09
